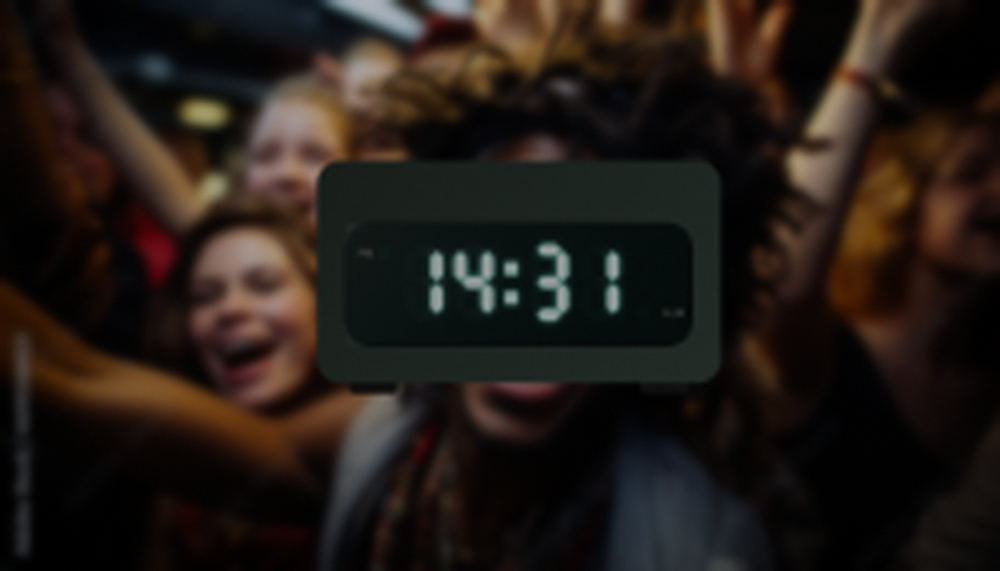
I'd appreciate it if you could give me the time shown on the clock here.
14:31
